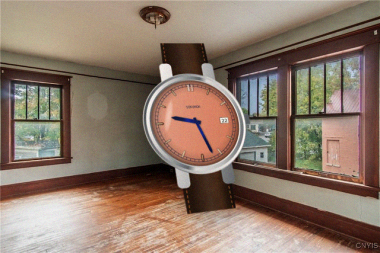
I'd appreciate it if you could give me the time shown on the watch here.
9:27
